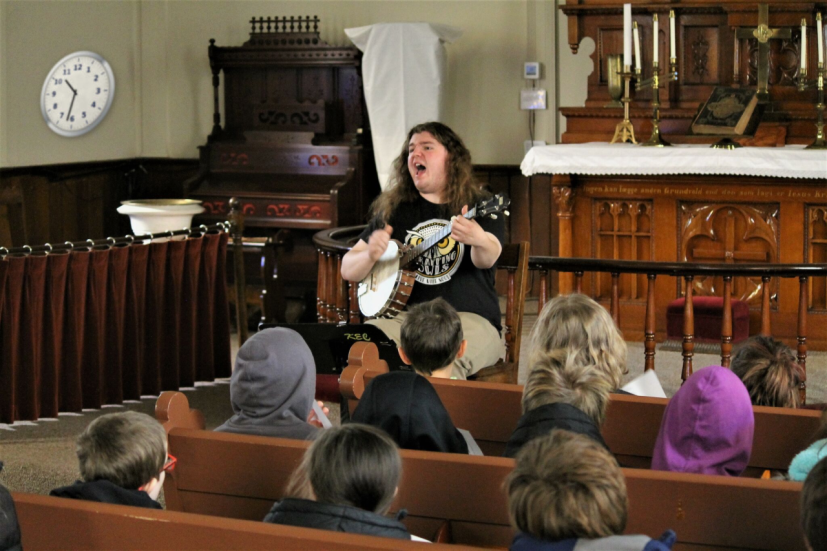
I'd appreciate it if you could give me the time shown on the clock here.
10:32
